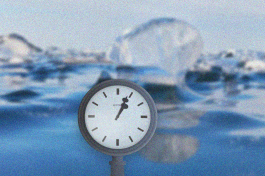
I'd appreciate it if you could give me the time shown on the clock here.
1:04
